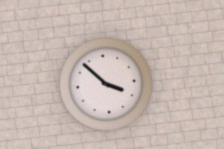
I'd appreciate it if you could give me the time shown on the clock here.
3:53
